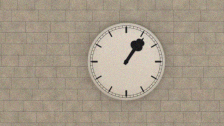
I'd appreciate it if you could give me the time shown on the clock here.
1:06
